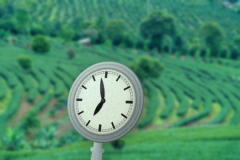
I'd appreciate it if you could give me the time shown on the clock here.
6:58
